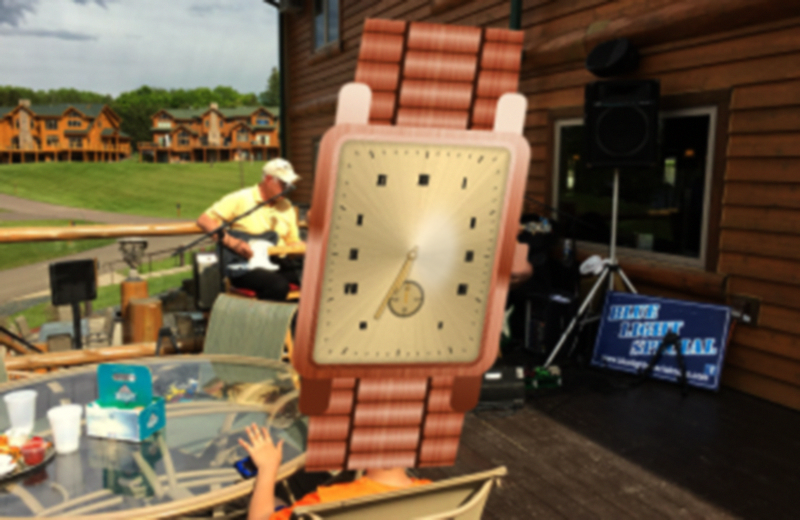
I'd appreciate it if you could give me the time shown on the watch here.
6:34
